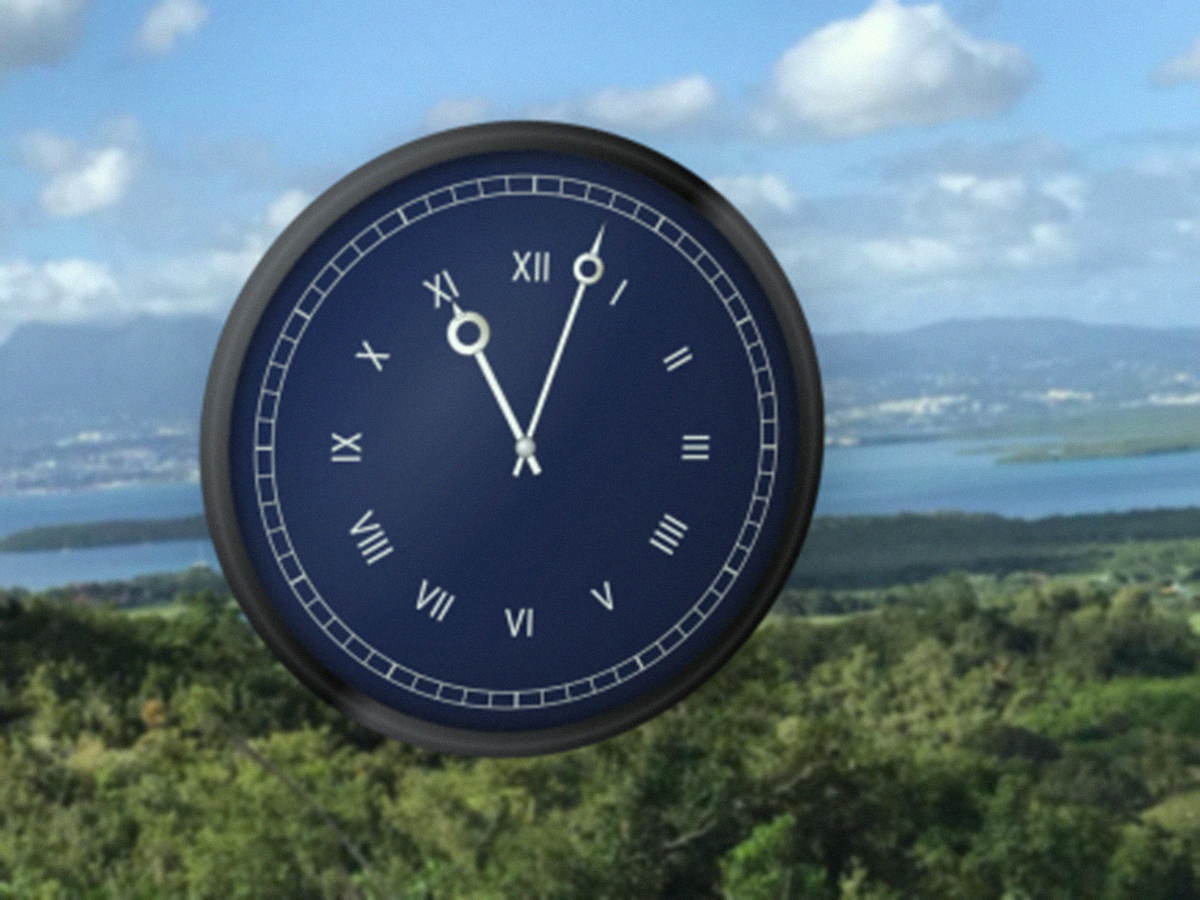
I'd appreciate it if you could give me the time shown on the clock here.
11:03
